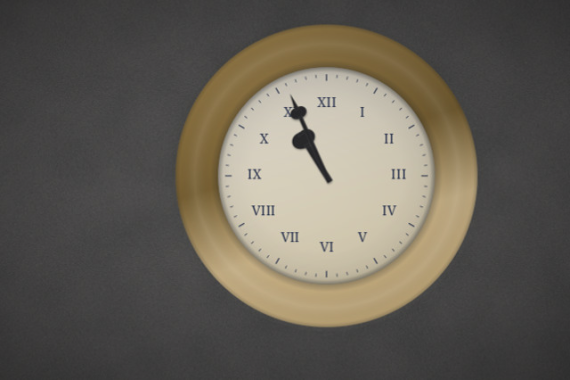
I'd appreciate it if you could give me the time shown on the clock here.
10:56
